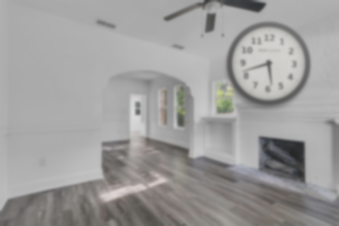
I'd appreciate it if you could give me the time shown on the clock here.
5:42
